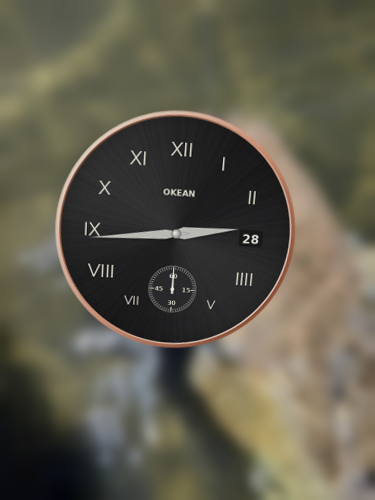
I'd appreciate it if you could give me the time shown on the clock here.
2:44
